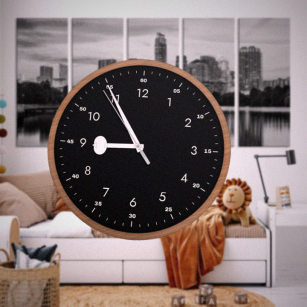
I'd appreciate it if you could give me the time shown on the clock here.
8:54:54
